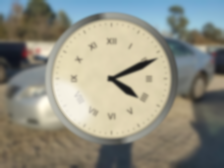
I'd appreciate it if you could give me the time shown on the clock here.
4:11
